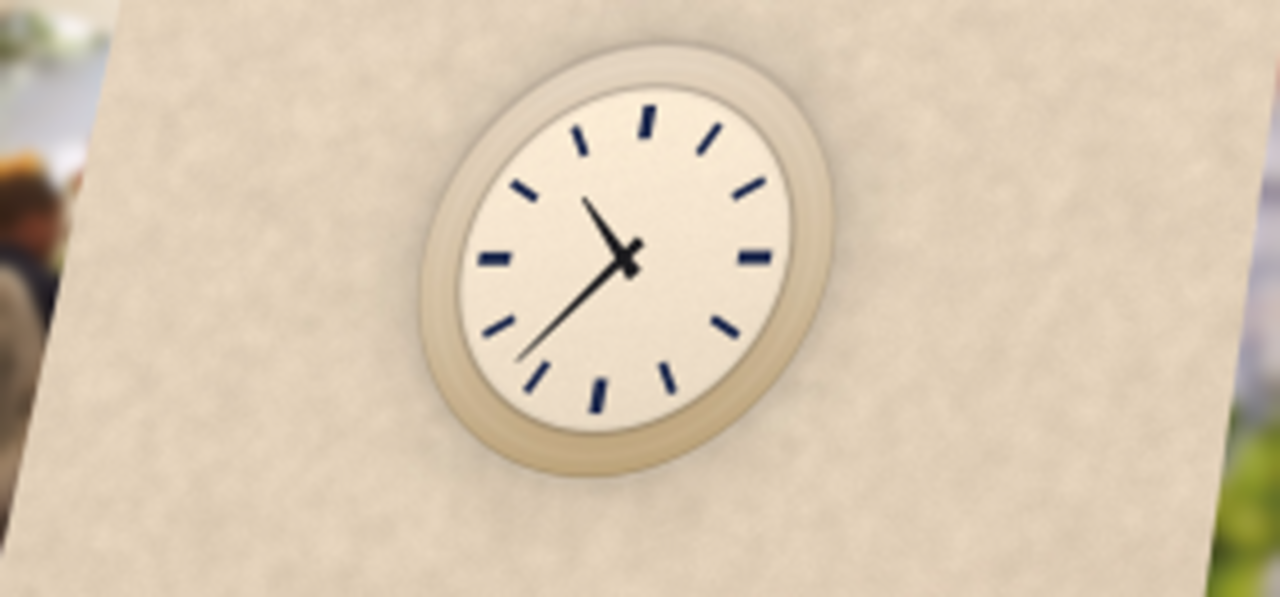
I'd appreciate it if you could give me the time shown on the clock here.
10:37
